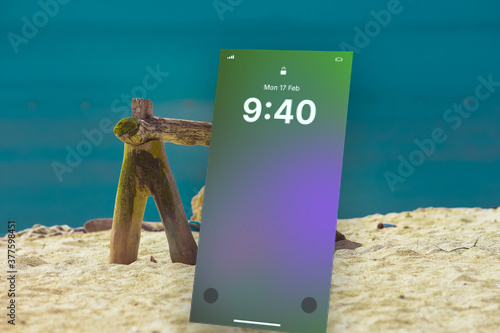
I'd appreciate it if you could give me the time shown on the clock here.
9:40
